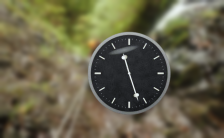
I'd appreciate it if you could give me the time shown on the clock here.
11:27
